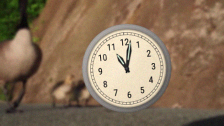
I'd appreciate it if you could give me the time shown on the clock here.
11:02
